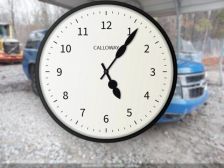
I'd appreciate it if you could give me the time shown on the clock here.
5:06
